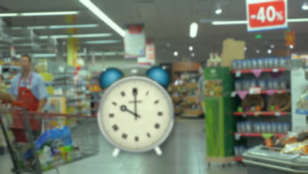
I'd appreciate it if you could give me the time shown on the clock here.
10:00
